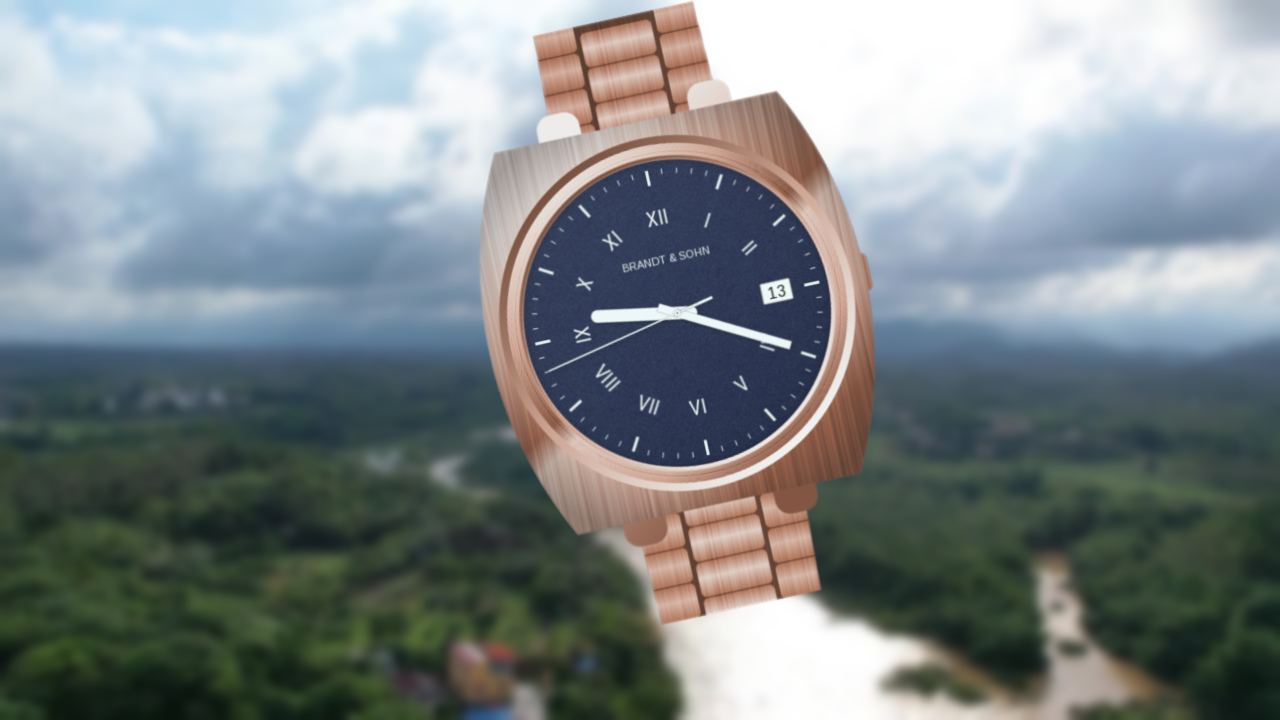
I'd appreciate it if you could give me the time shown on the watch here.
9:19:43
